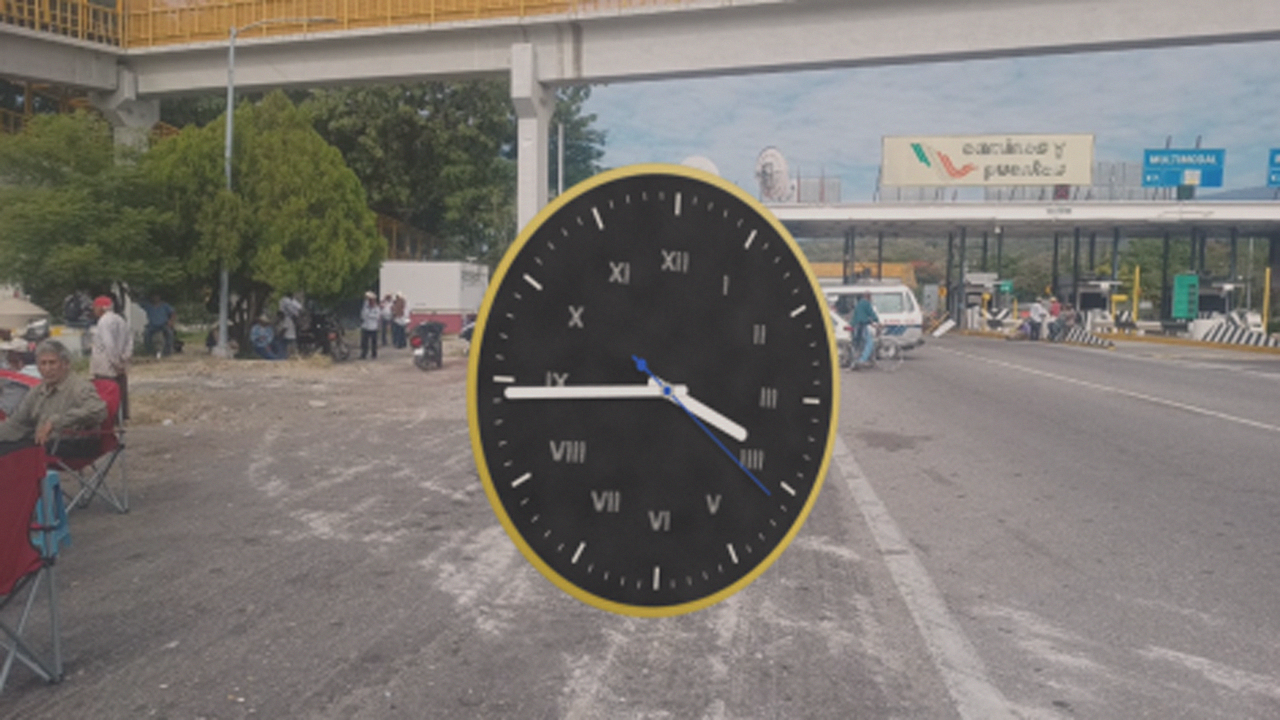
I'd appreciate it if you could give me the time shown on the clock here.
3:44:21
